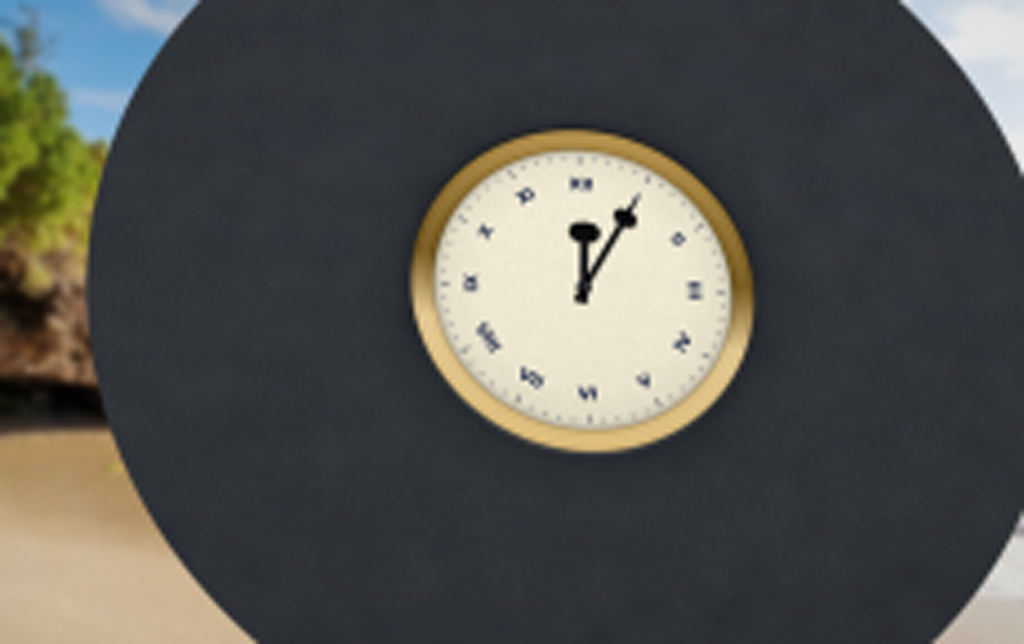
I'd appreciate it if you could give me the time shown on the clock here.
12:05
